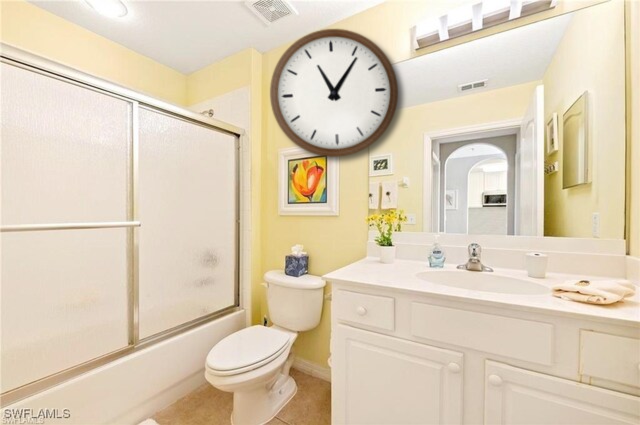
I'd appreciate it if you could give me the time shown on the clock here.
11:06
